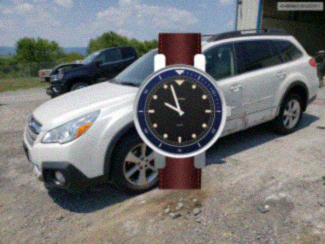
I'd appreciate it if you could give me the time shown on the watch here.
9:57
